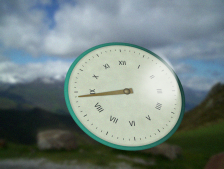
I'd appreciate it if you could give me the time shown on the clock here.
8:44
